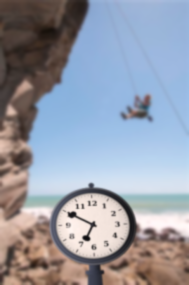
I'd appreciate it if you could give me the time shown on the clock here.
6:50
